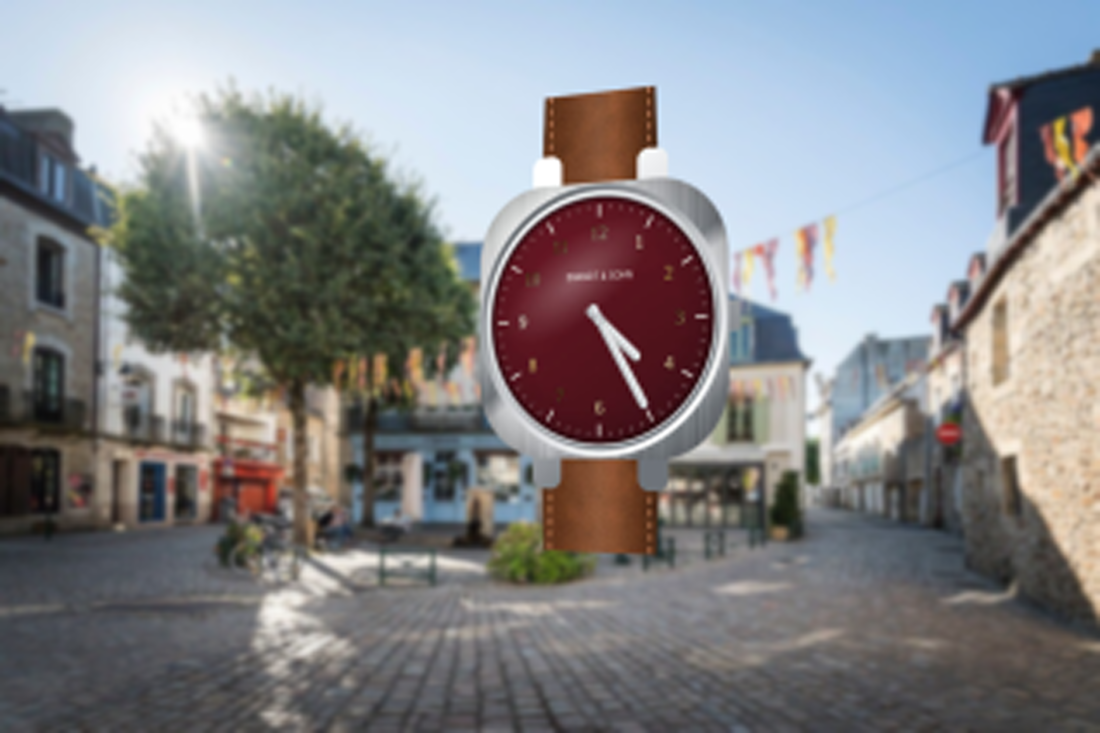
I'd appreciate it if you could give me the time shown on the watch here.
4:25
